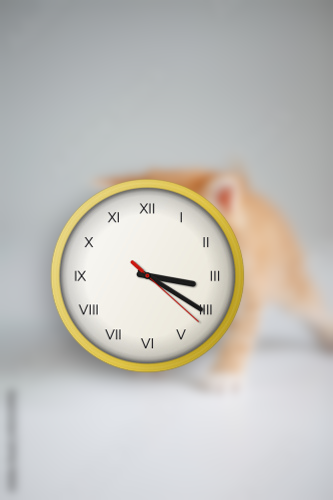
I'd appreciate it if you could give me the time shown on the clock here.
3:20:22
